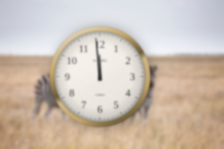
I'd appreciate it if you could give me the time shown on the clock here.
11:59
